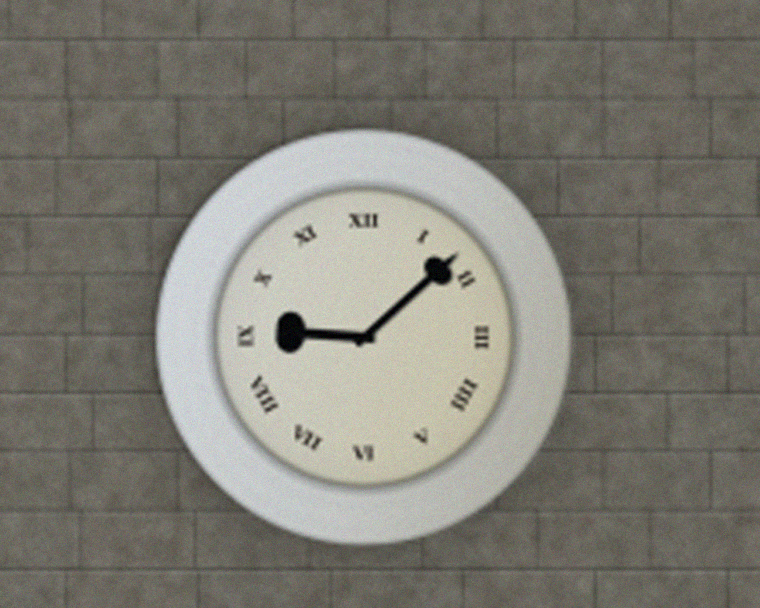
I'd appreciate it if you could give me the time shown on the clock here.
9:08
